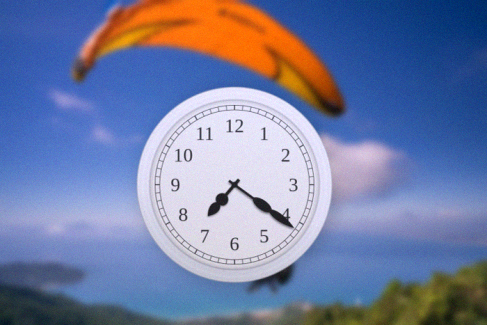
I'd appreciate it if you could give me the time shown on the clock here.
7:21
